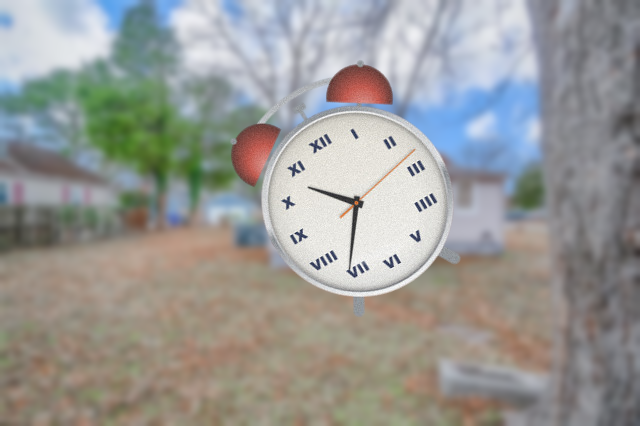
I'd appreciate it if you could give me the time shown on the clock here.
10:36:13
